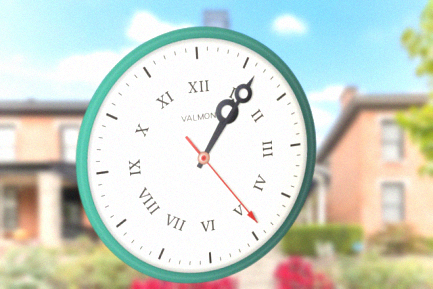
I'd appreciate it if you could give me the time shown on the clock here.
1:06:24
